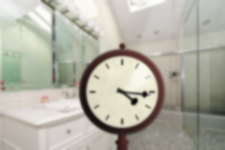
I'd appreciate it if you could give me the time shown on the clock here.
4:16
